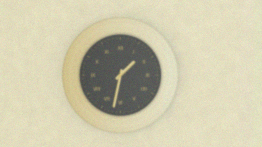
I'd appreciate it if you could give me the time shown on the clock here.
1:32
